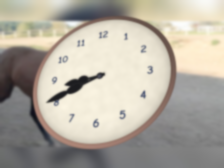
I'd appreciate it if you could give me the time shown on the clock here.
8:41
